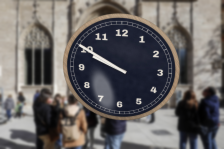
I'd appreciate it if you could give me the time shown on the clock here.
9:50
